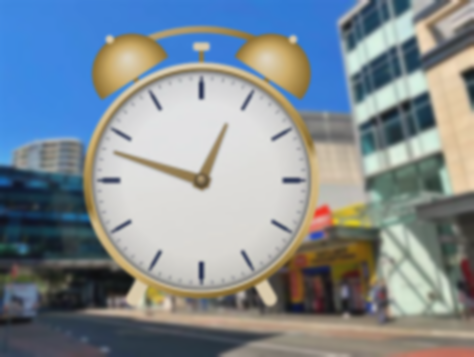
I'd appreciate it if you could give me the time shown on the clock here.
12:48
